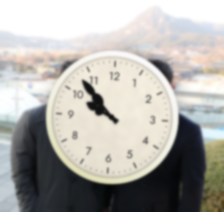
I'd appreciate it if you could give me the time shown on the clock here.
9:53
